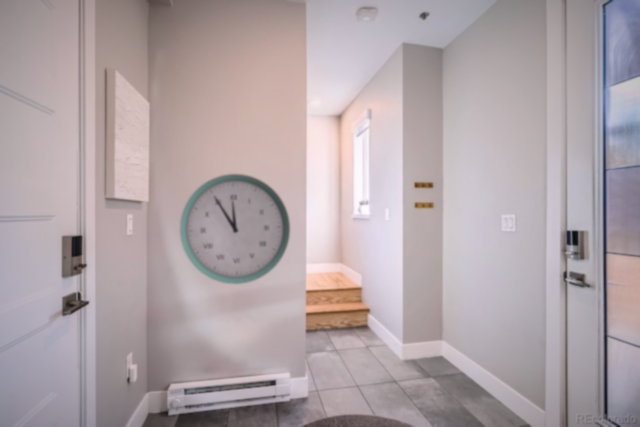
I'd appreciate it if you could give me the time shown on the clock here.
11:55
